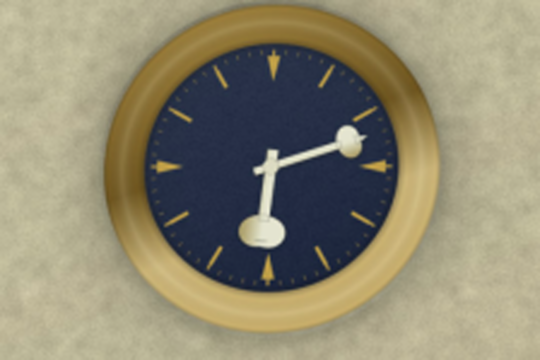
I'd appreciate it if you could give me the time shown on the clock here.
6:12
